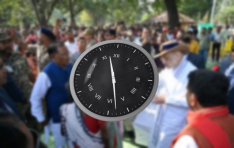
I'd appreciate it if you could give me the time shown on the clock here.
11:28
